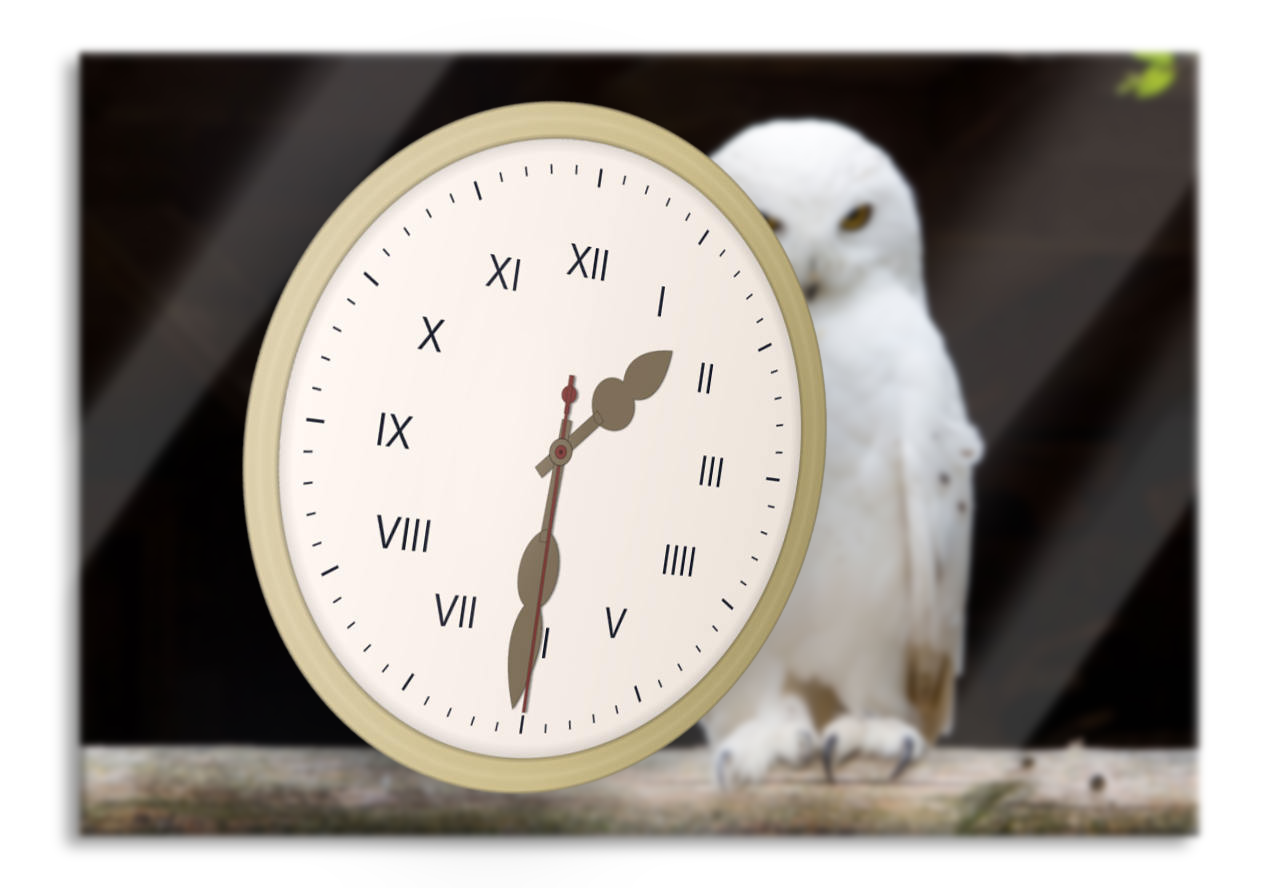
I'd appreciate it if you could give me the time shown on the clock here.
1:30:30
